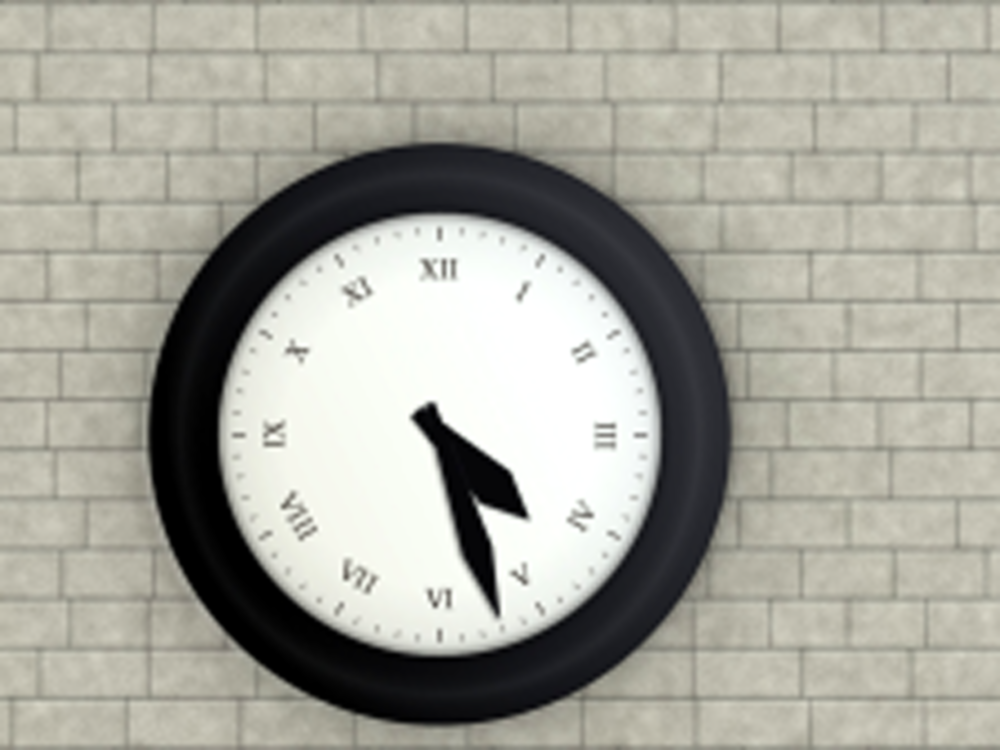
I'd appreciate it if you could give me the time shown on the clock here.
4:27
